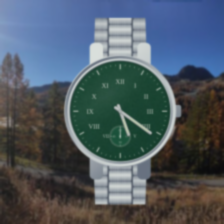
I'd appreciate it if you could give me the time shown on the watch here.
5:21
